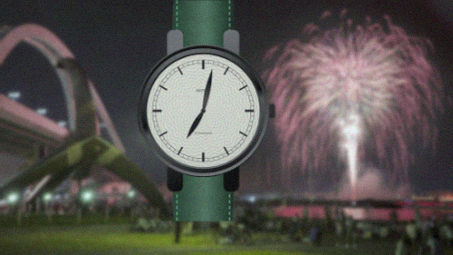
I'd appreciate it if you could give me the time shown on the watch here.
7:02
